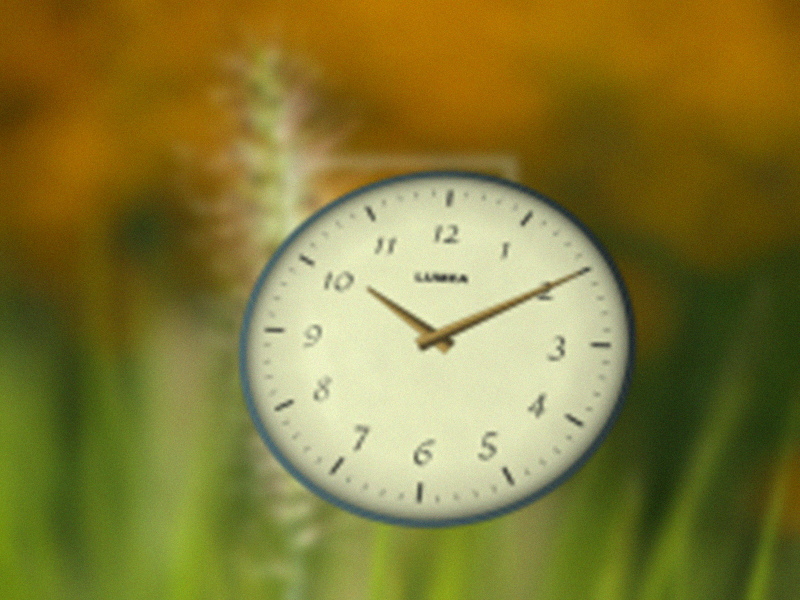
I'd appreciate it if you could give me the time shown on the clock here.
10:10
